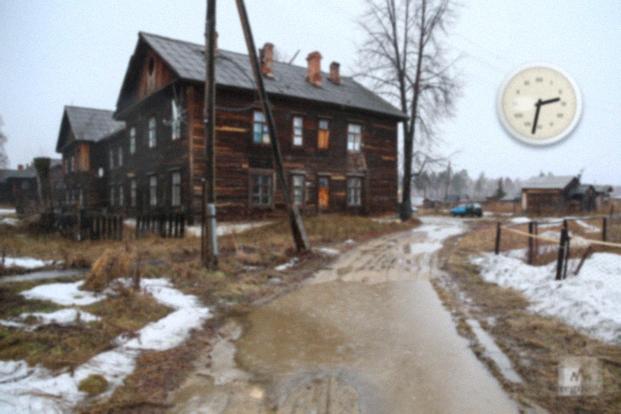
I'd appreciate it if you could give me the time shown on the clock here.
2:32
